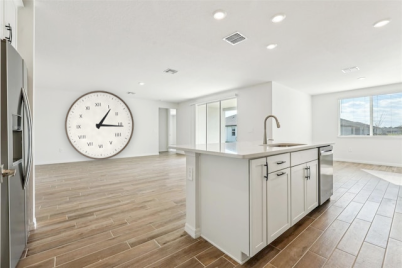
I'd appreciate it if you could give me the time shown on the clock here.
1:16
